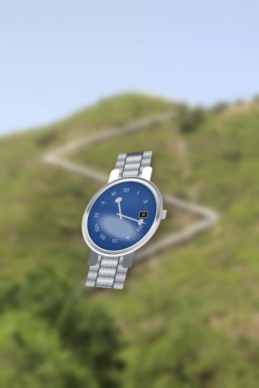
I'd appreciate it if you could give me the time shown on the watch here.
11:18
